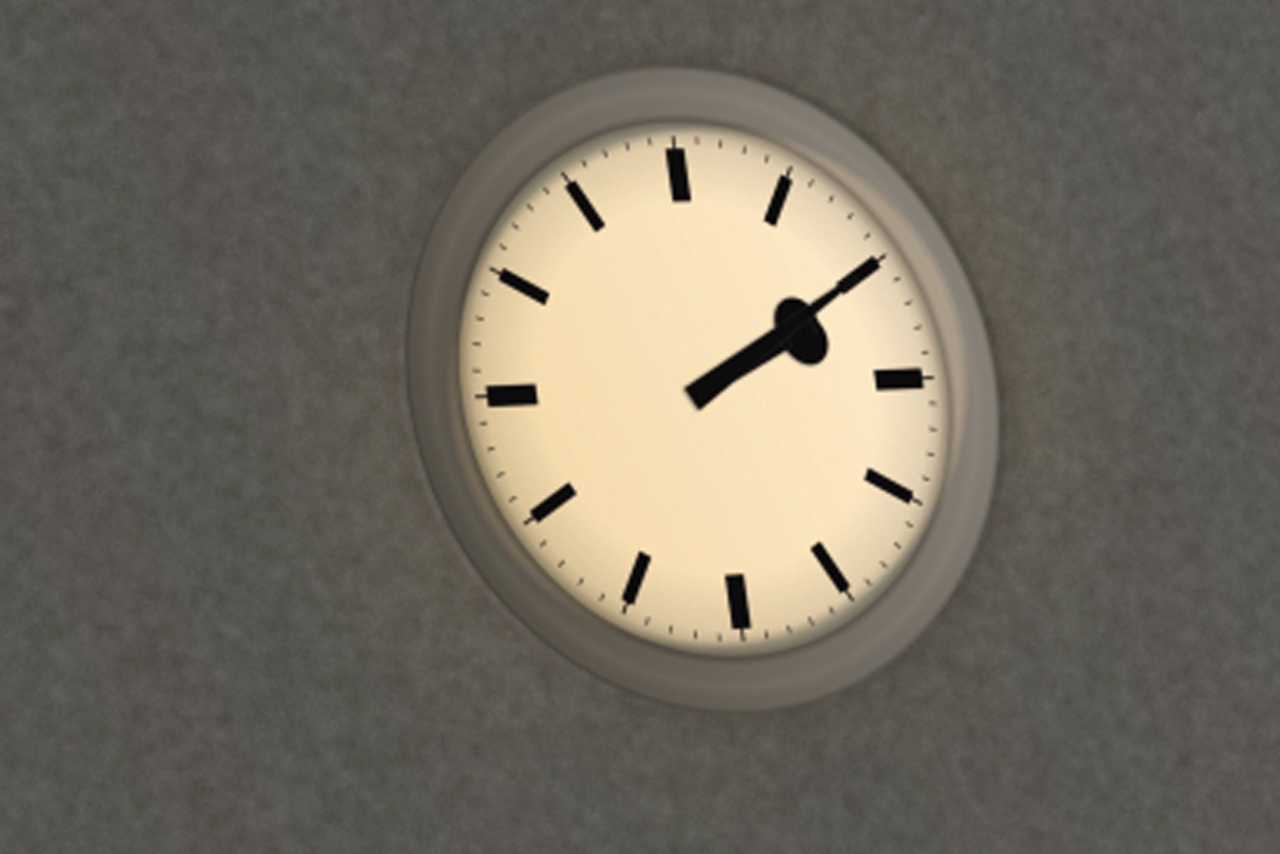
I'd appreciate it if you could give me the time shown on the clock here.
2:10
